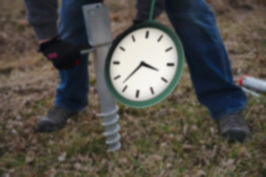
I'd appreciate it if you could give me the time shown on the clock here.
3:37
